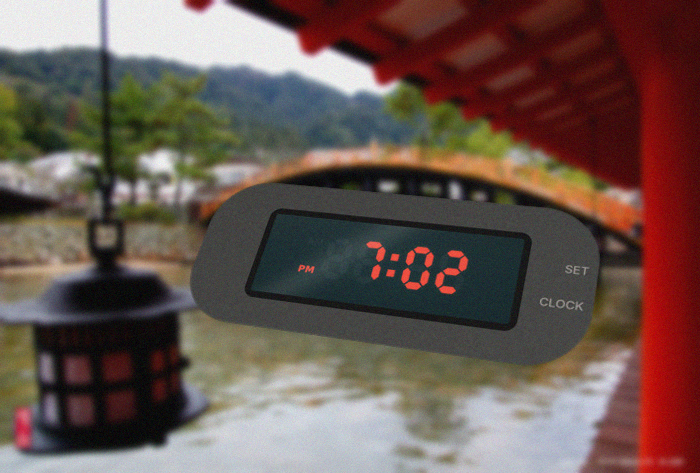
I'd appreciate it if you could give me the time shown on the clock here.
7:02
